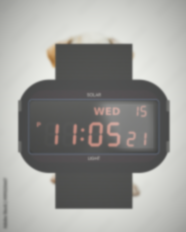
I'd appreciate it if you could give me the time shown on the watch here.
11:05:21
